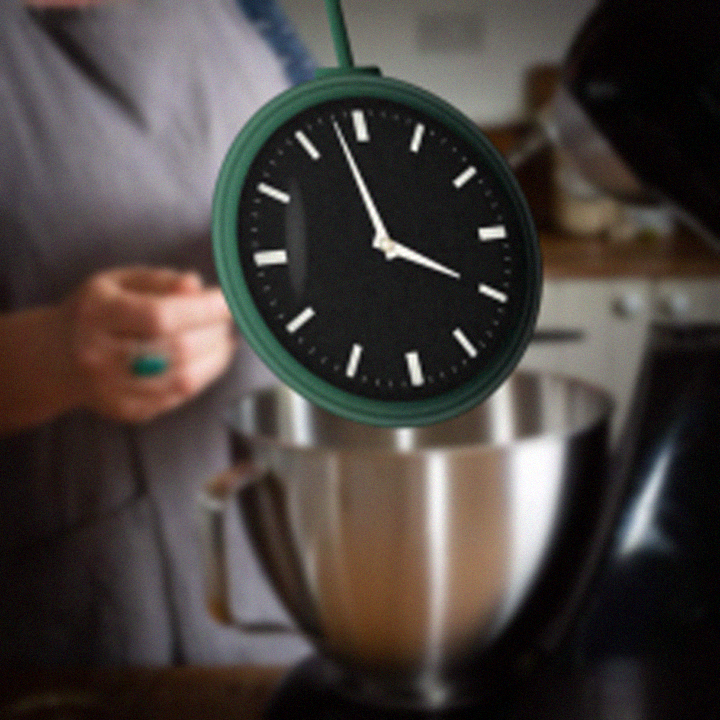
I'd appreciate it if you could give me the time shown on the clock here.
3:58
